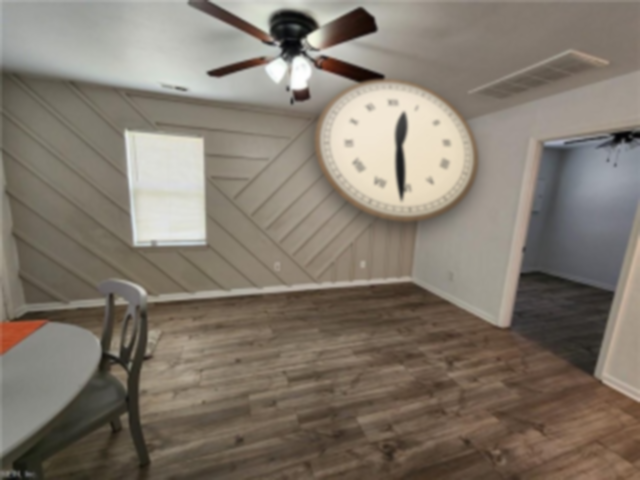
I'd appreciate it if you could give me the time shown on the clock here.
12:31
